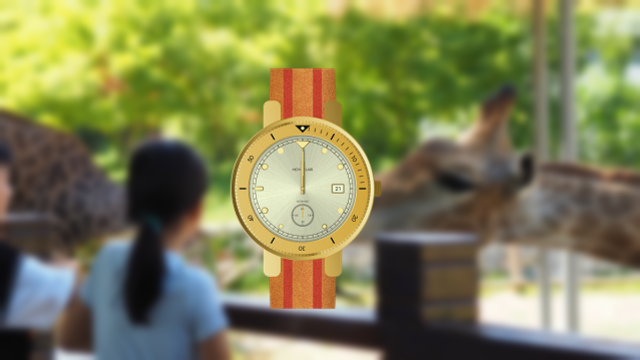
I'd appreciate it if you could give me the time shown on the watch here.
12:00
